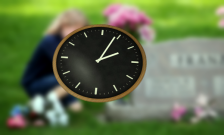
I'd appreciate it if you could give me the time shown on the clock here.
2:04
